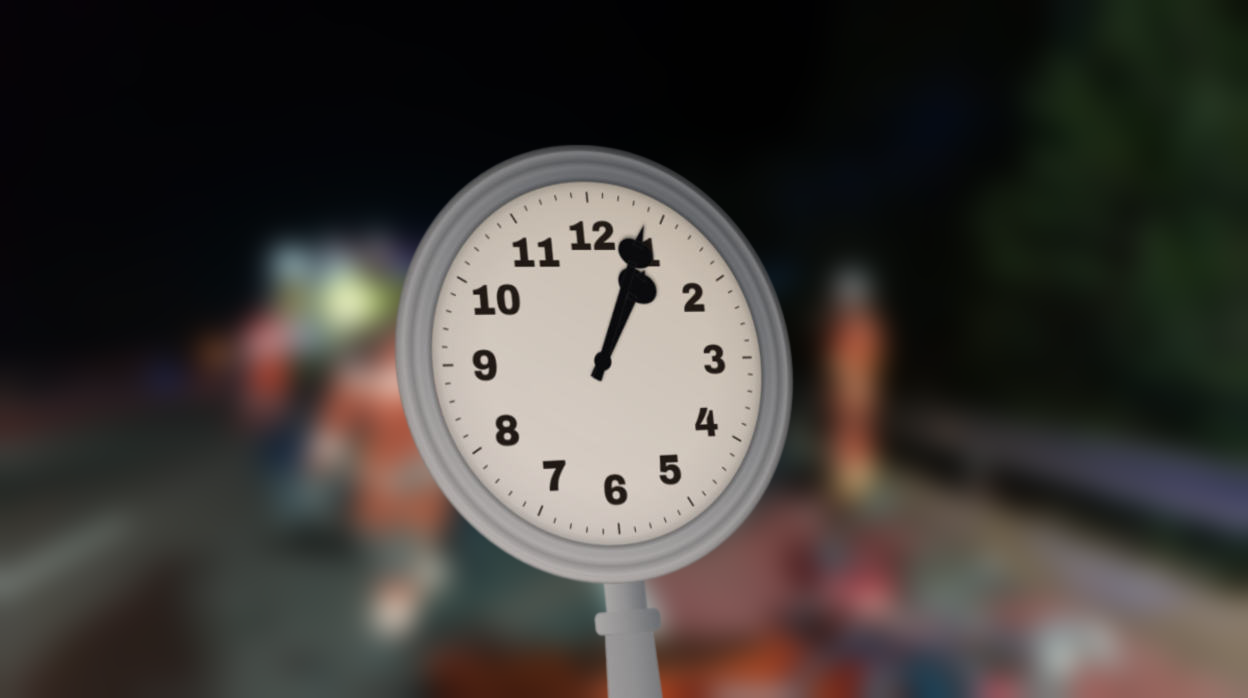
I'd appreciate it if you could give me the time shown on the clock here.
1:04
